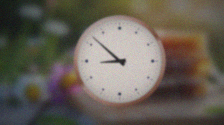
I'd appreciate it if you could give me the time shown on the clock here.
8:52
